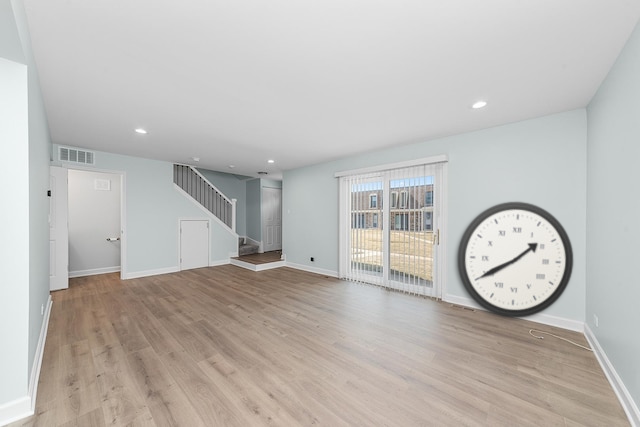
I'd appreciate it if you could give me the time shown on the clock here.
1:40
